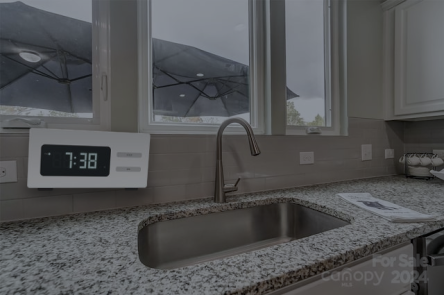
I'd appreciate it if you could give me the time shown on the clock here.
7:38
